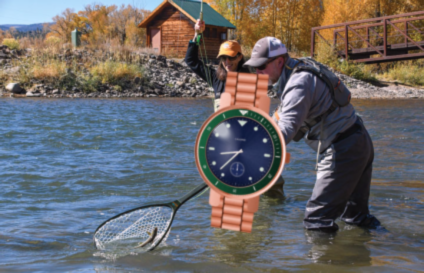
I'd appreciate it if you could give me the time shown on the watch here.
8:37
